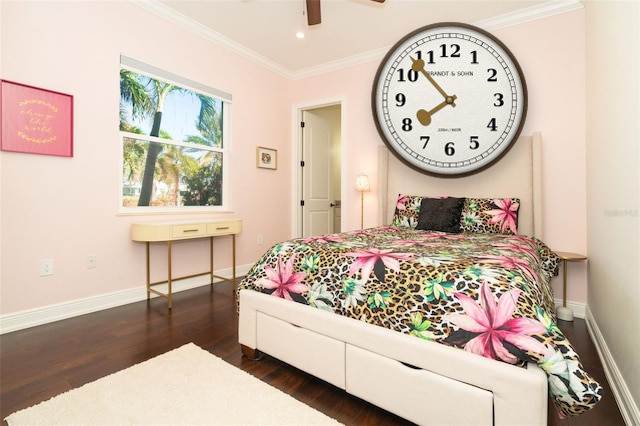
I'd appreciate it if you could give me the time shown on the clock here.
7:53
